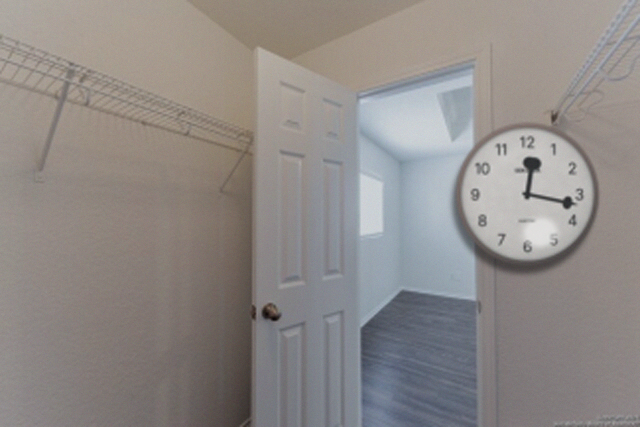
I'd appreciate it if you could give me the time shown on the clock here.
12:17
